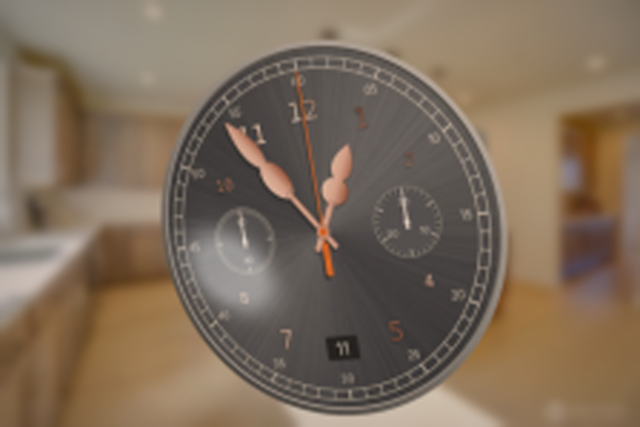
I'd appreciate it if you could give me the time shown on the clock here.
12:54
